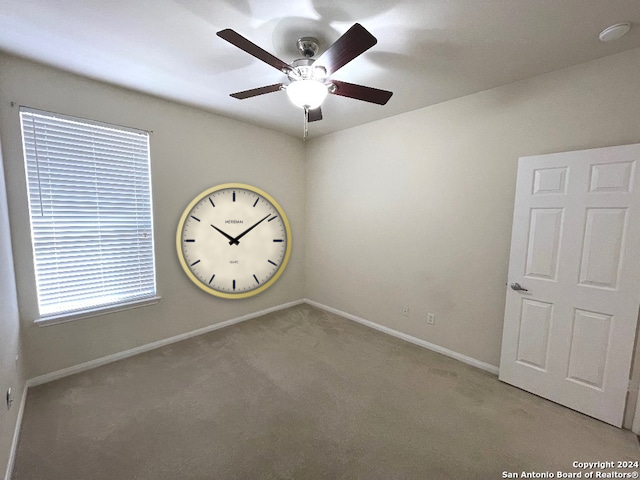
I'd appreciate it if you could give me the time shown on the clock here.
10:09
